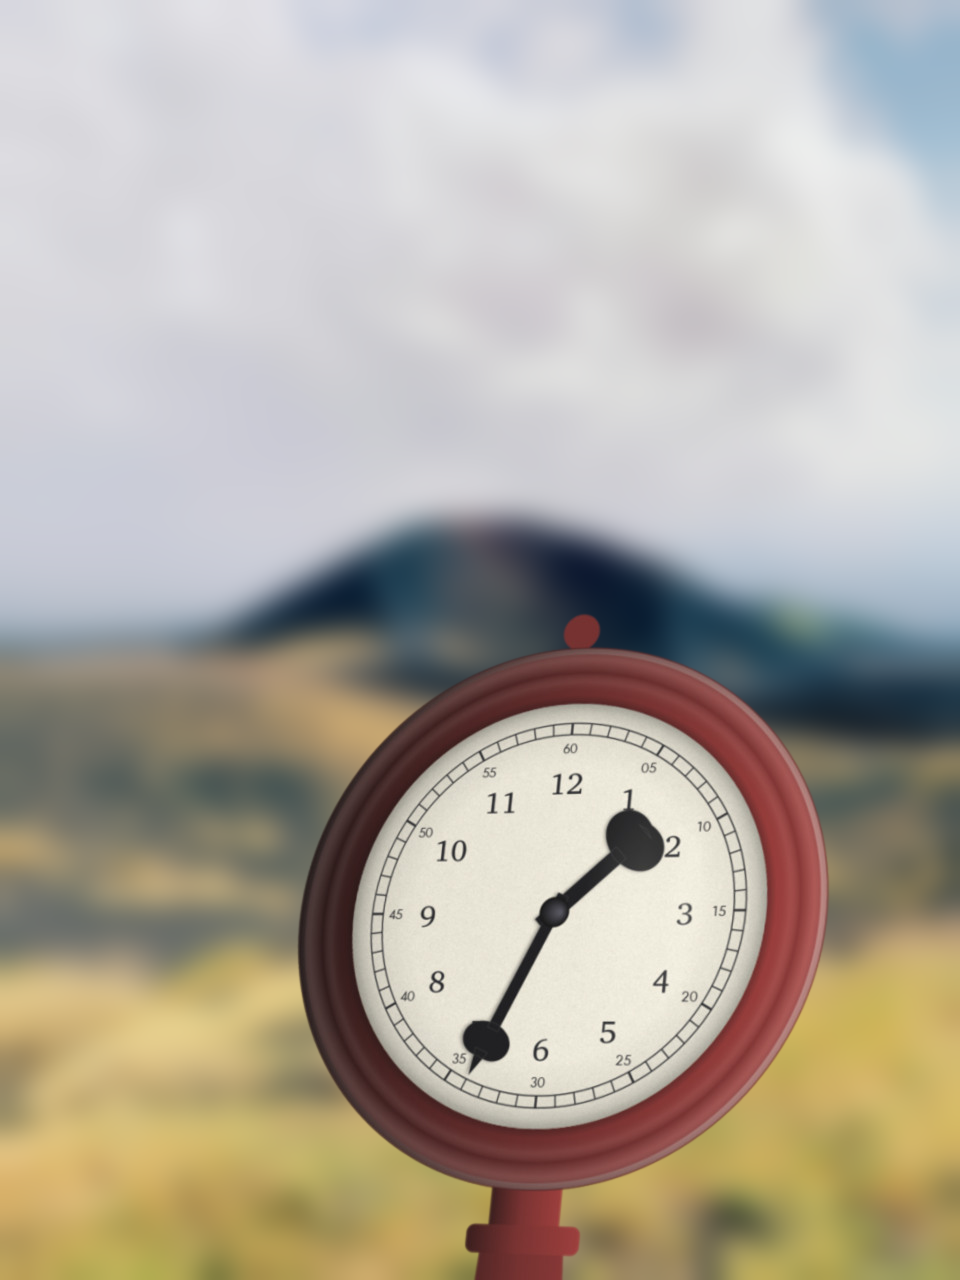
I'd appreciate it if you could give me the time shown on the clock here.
1:34
